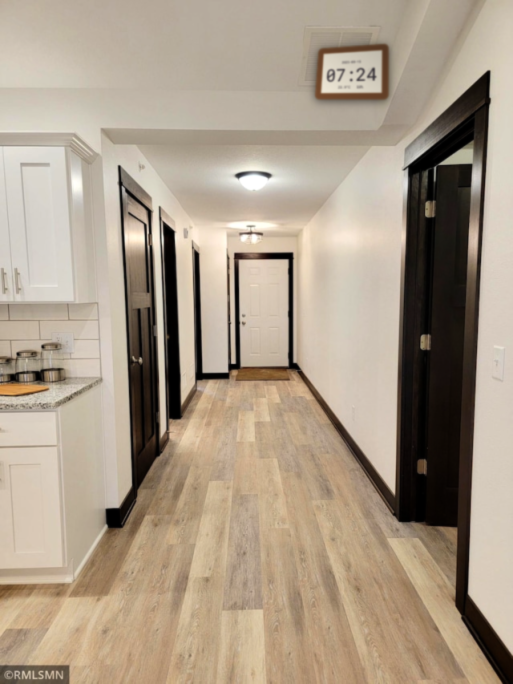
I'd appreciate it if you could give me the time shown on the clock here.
7:24
